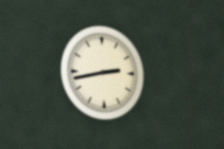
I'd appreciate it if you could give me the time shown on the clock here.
2:43
